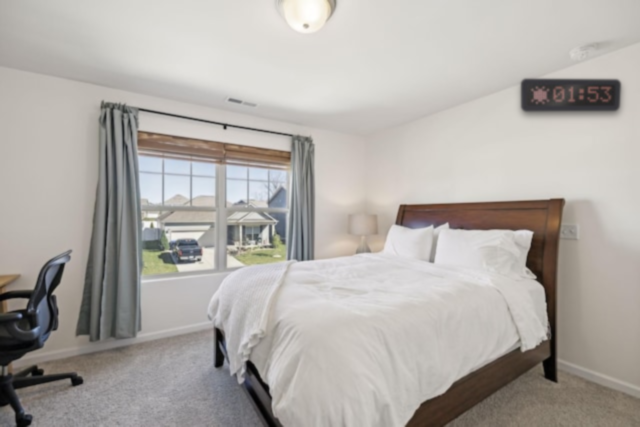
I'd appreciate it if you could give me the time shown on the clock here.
1:53
